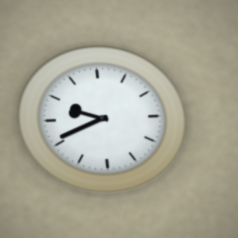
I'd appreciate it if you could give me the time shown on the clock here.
9:41
